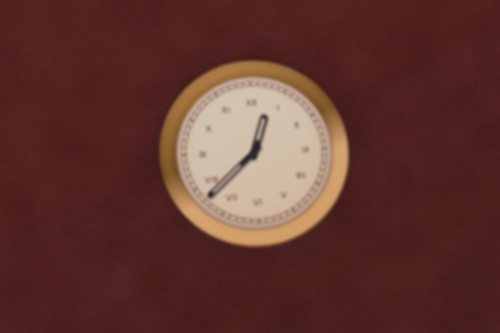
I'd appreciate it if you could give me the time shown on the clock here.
12:38
